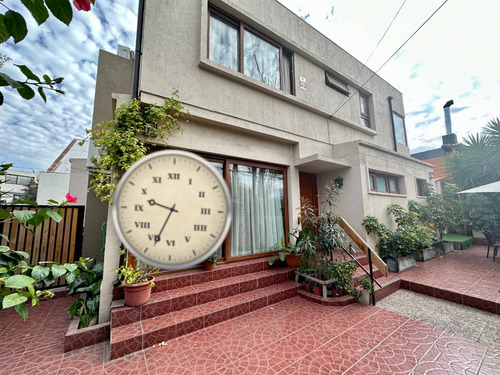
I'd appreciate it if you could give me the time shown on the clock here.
9:34
